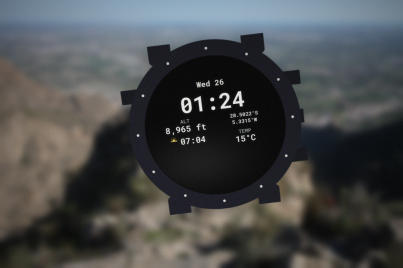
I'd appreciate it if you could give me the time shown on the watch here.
1:24
